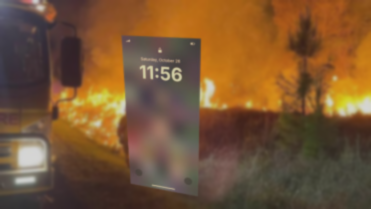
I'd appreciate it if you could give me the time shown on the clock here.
11:56
